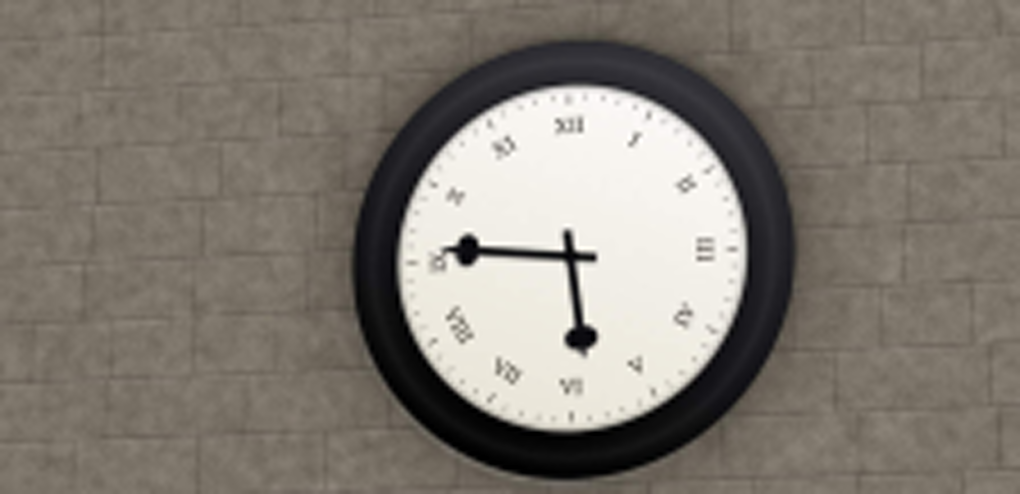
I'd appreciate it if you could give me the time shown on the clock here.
5:46
